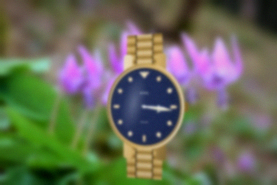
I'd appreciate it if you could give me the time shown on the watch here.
3:16
